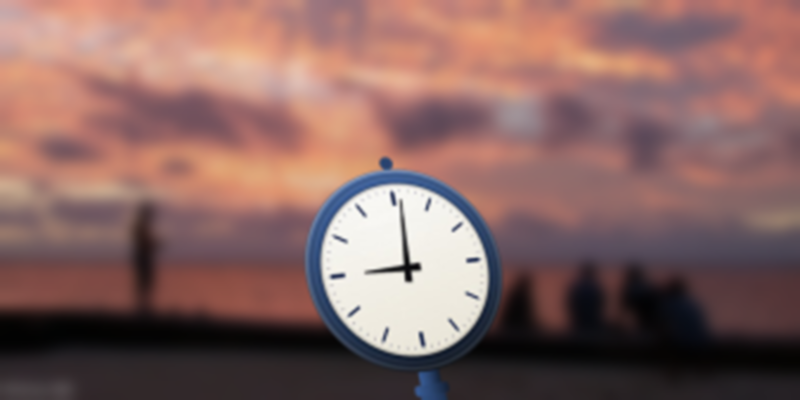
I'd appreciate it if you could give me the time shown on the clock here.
9:01
